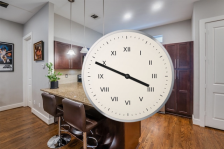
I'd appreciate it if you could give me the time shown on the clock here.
3:49
